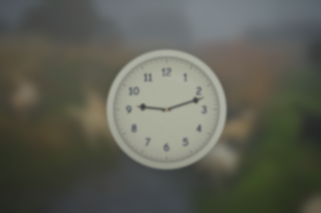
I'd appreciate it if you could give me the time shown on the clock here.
9:12
